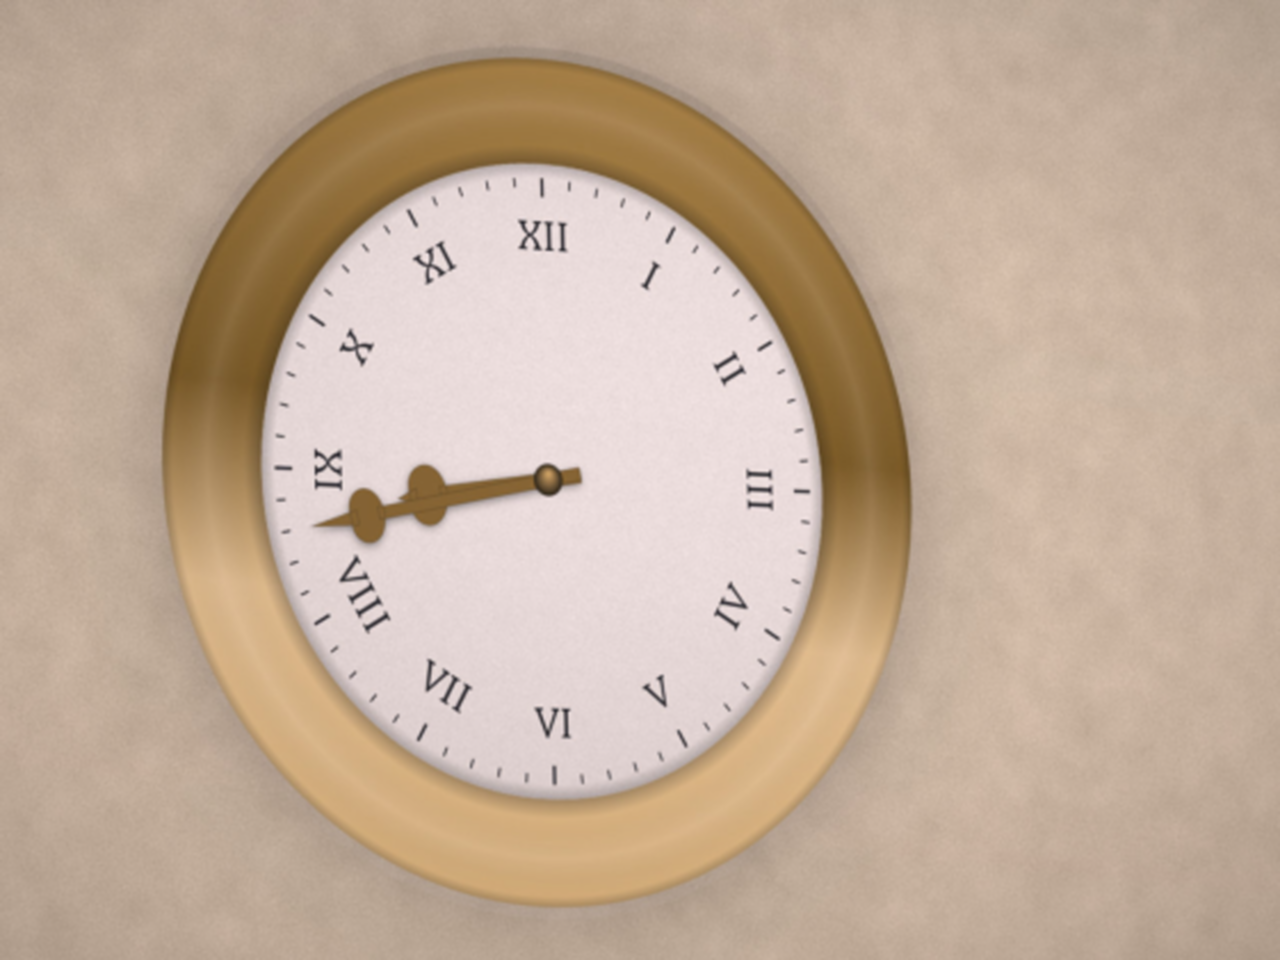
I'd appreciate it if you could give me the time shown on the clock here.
8:43
